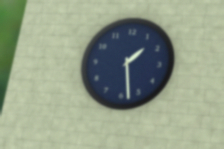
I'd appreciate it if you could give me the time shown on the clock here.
1:28
